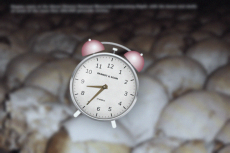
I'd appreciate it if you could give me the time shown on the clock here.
8:35
